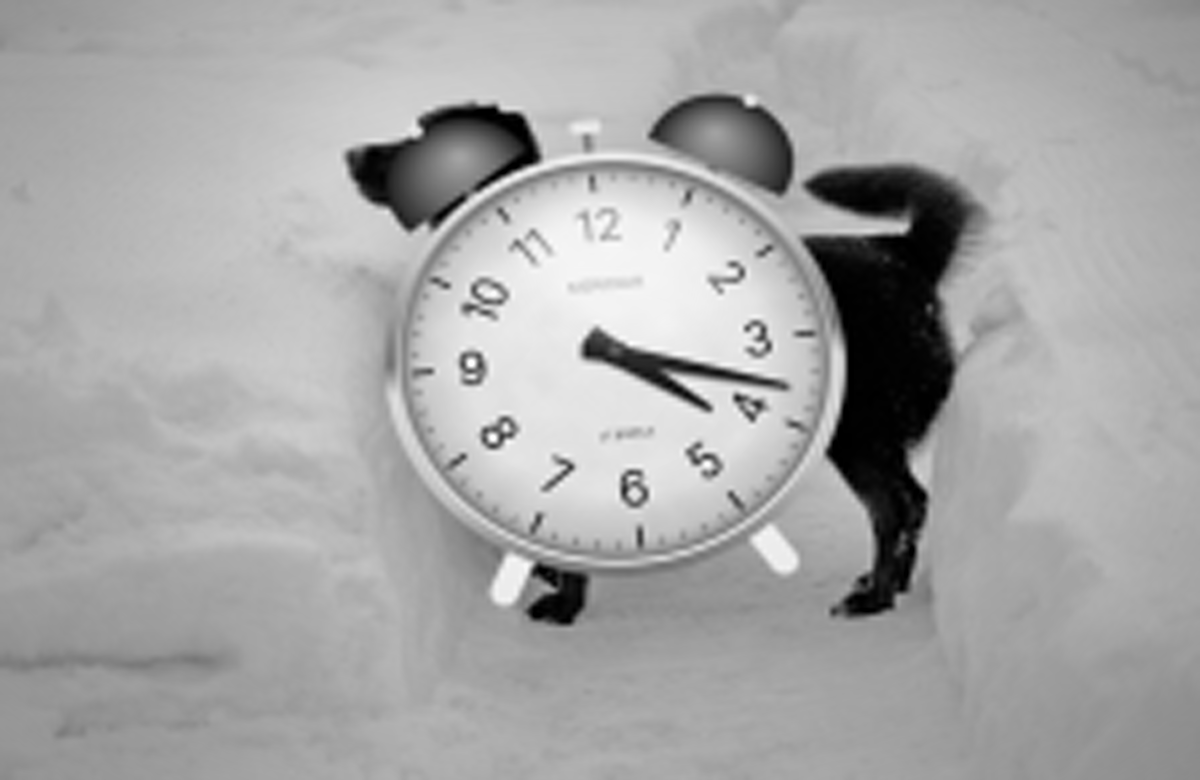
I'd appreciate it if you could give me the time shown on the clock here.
4:18
